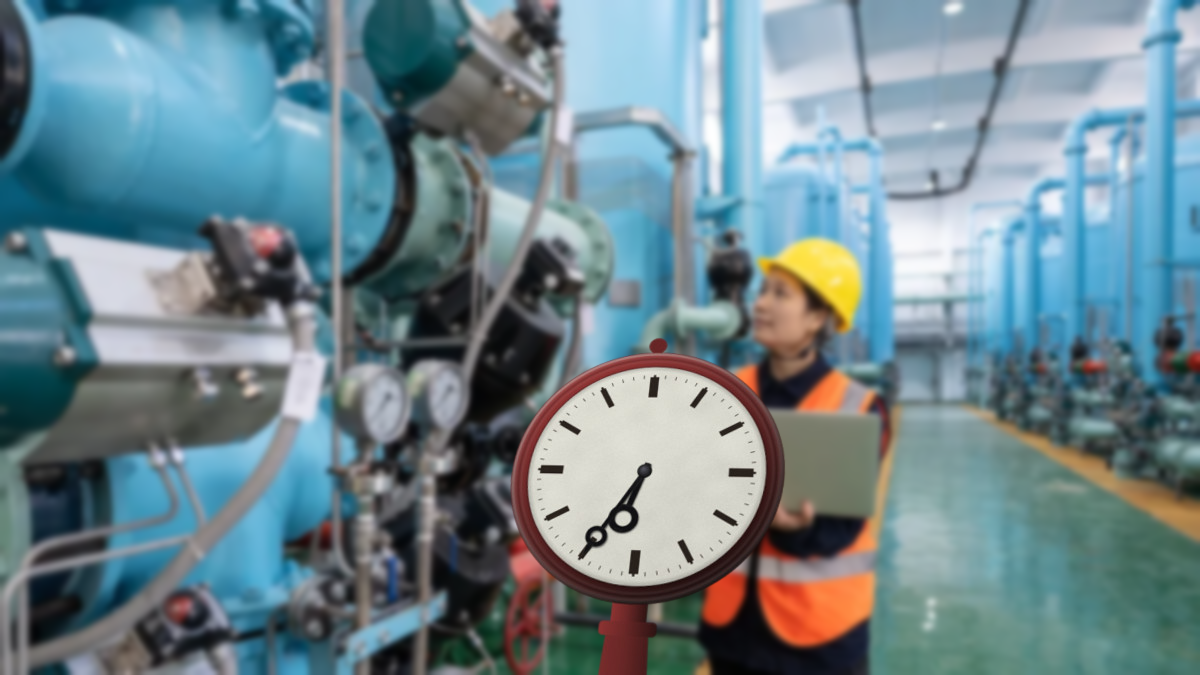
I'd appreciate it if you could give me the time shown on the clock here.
6:35
